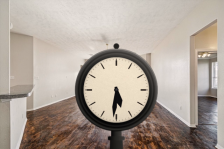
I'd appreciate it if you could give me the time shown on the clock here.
5:31
